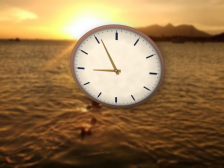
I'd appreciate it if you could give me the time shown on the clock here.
8:56
